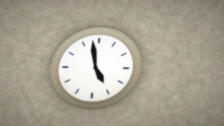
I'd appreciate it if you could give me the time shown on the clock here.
4:58
